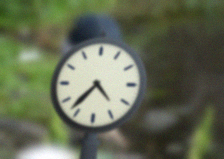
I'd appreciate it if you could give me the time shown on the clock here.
4:37
